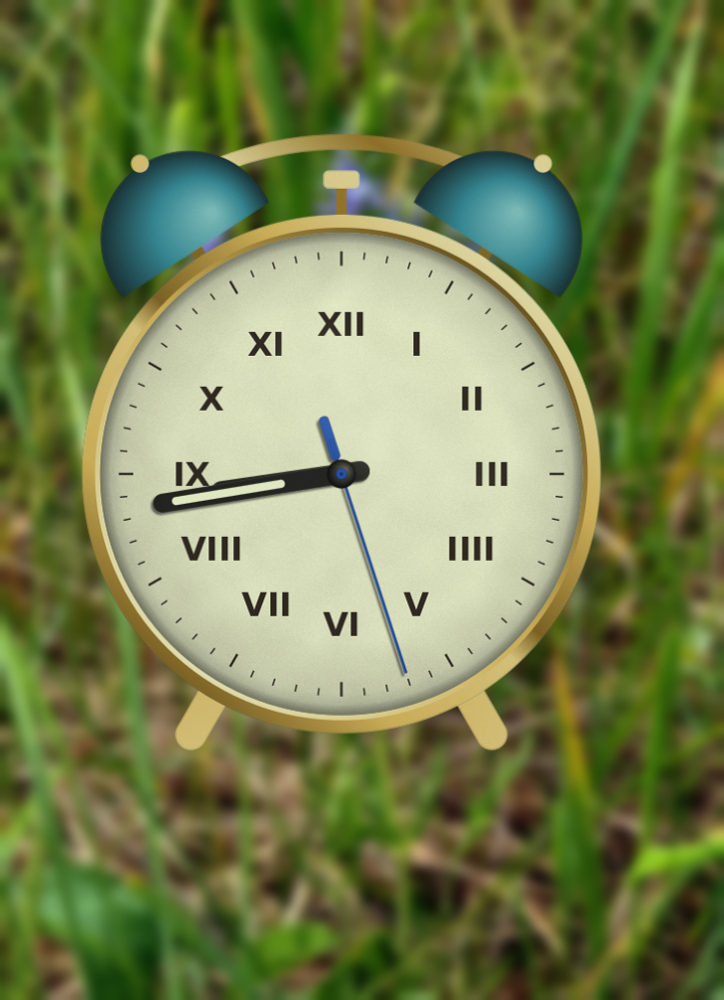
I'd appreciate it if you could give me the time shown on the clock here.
8:43:27
